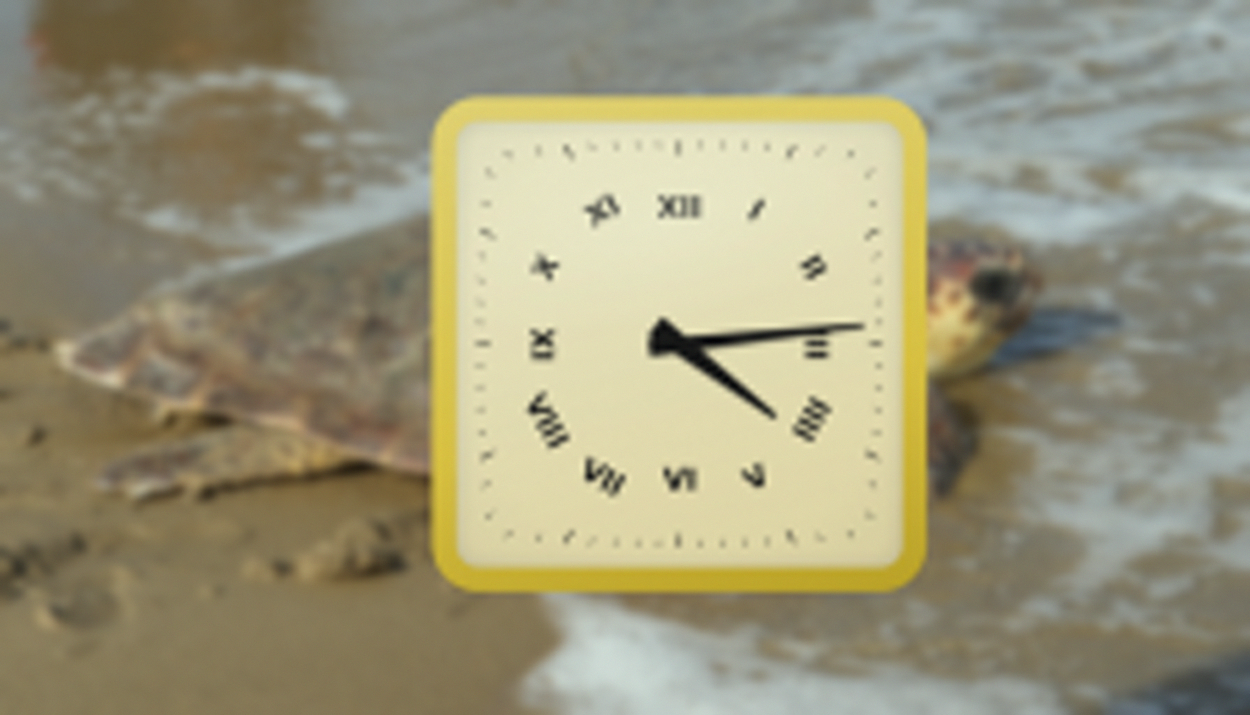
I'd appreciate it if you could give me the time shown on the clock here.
4:14
